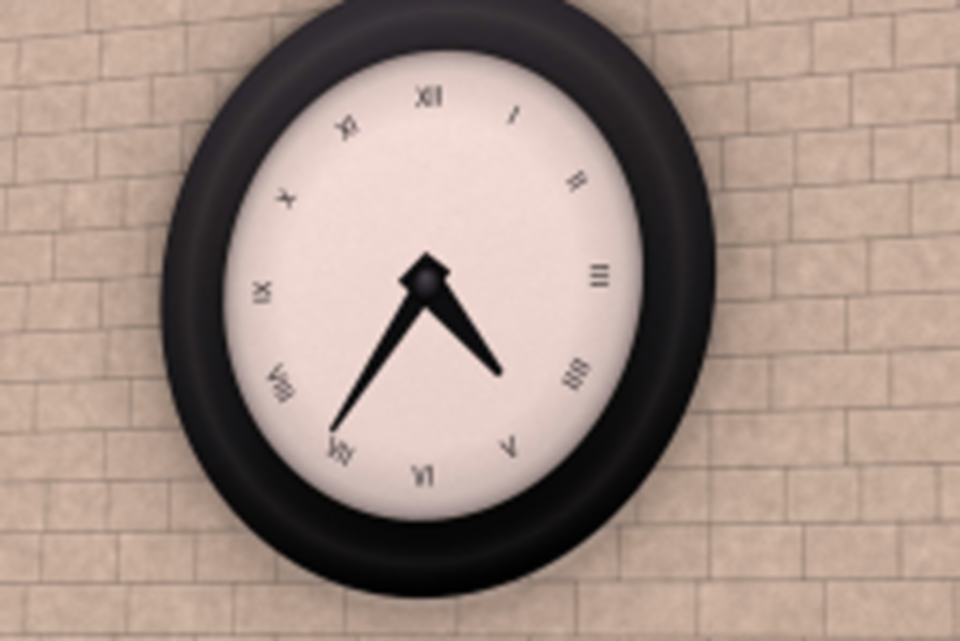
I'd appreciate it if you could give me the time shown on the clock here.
4:36
